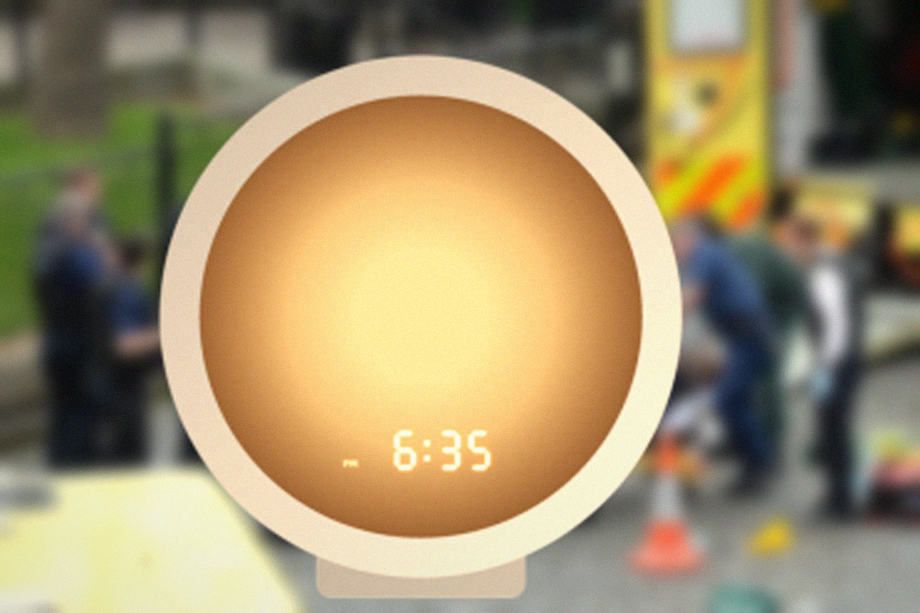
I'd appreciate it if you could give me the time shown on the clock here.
6:35
